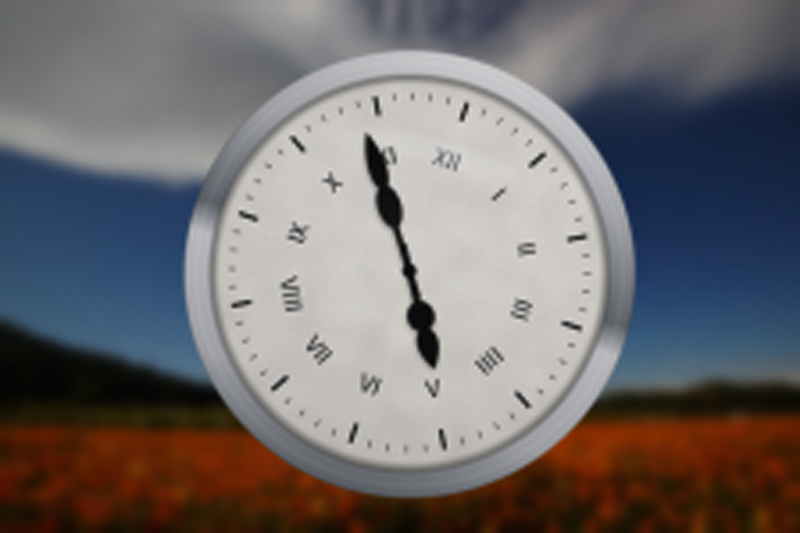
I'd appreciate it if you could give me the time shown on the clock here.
4:54
